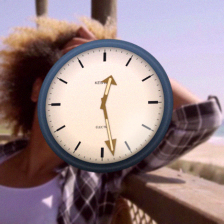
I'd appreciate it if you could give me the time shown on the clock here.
12:28
